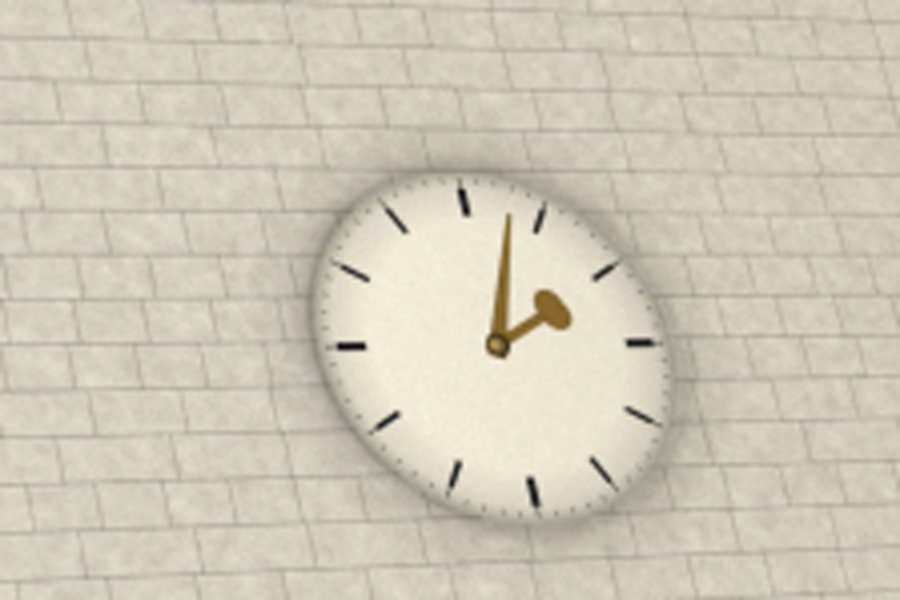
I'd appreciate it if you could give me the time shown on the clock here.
2:03
